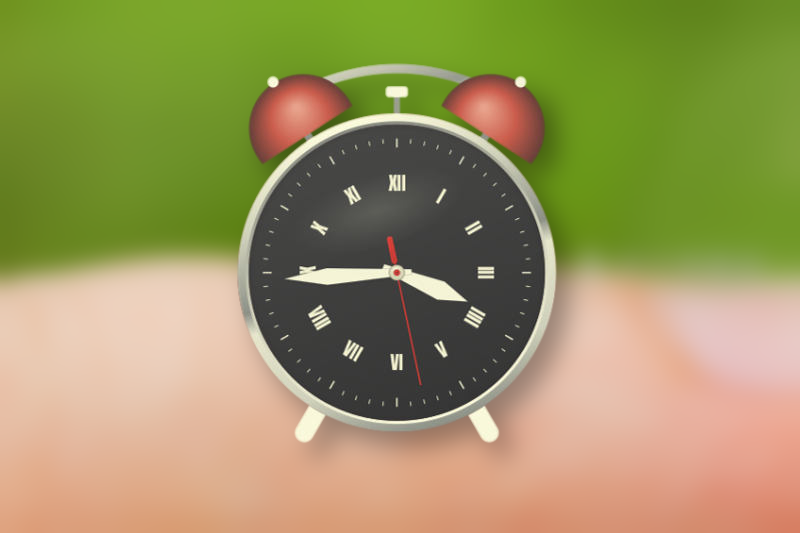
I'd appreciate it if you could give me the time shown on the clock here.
3:44:28
